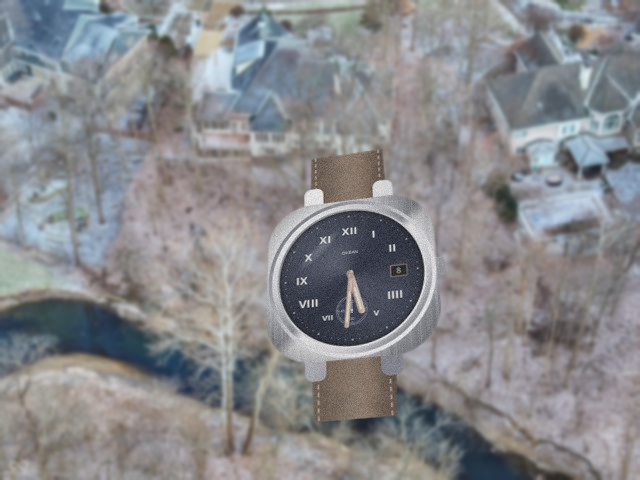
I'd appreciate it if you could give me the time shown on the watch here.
5:31
